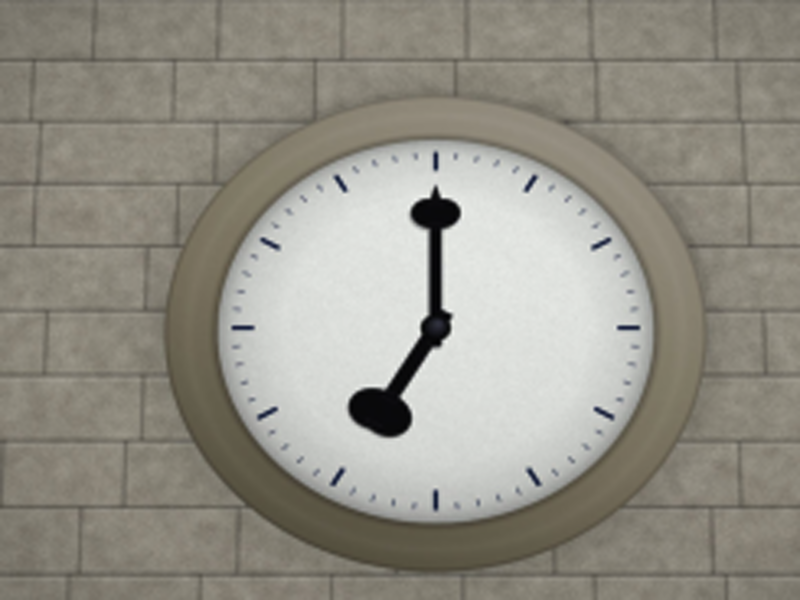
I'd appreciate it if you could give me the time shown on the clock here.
7:00
